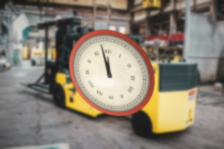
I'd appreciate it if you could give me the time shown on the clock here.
11:58
